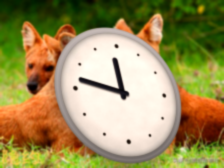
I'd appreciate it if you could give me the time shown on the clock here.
11:47
